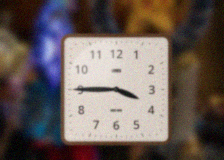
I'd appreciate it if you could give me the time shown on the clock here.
3:45
